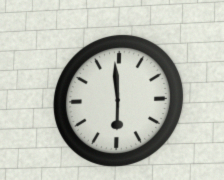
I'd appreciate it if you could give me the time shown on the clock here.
5:59
